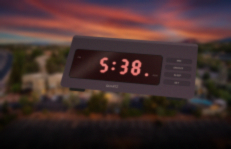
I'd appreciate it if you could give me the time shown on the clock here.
5:38
